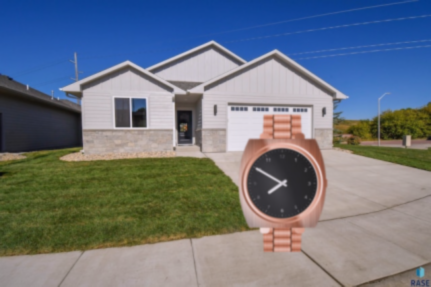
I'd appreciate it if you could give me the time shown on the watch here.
7:50
